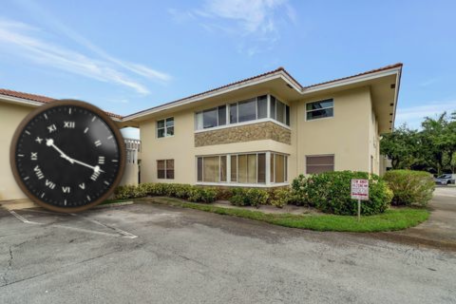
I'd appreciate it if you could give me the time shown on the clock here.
10:18
